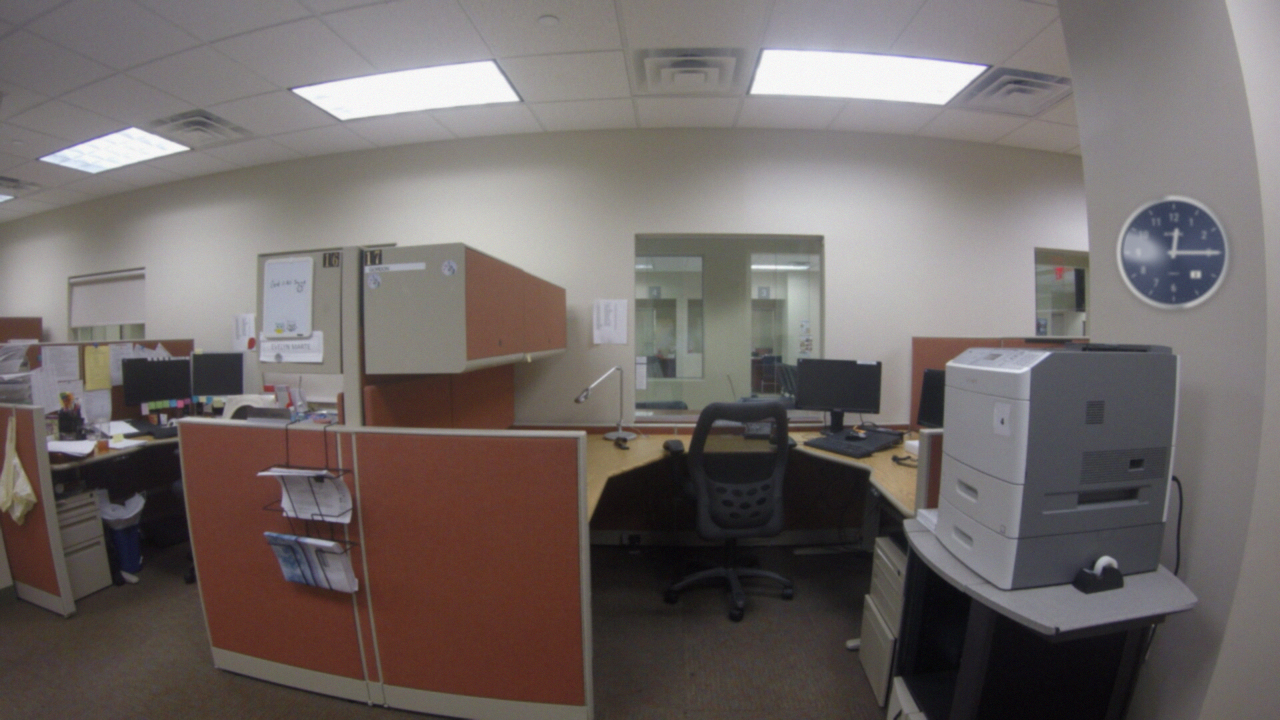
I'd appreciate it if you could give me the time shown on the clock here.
12:15
